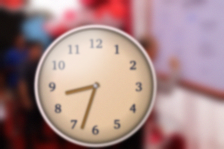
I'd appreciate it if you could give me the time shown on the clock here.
8:33
